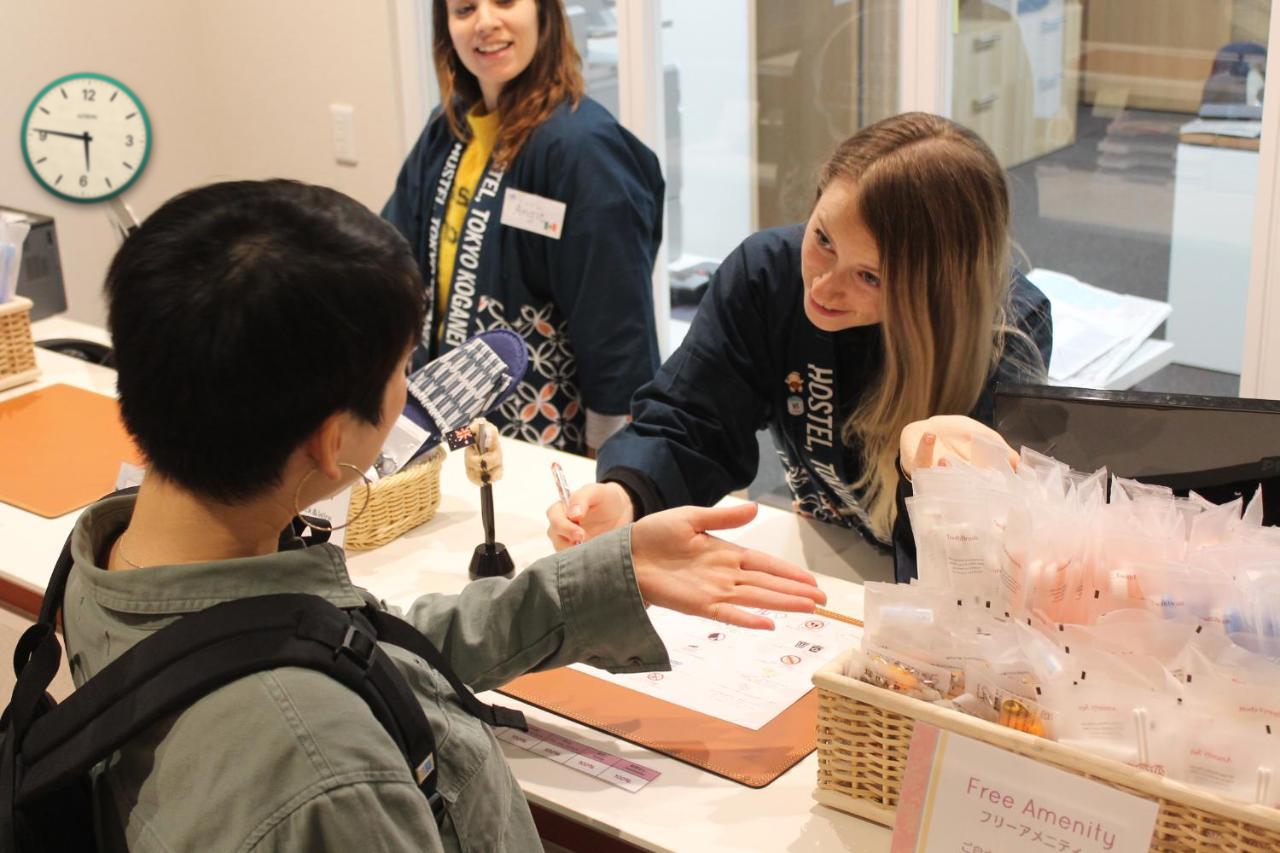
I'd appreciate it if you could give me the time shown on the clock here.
5:46
